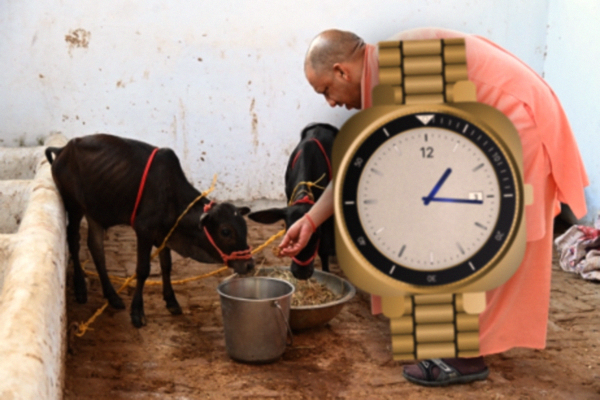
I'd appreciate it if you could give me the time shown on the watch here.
1:16
